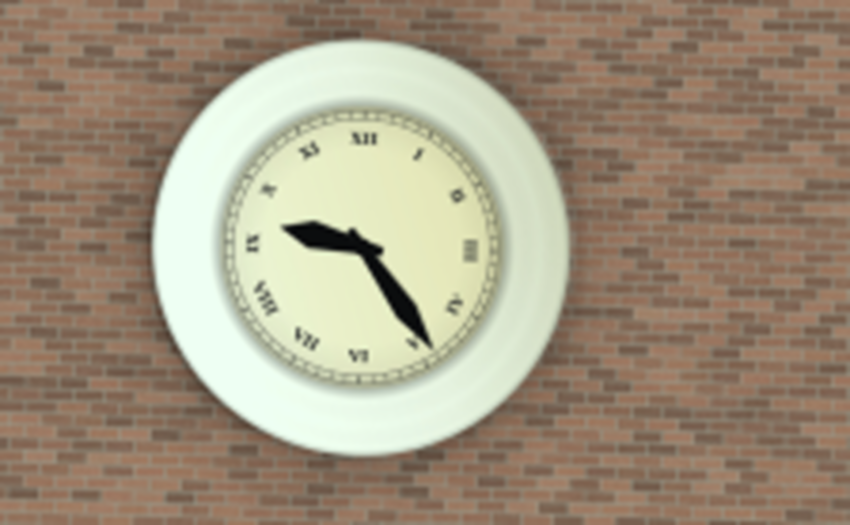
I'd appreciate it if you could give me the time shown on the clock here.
9:24
